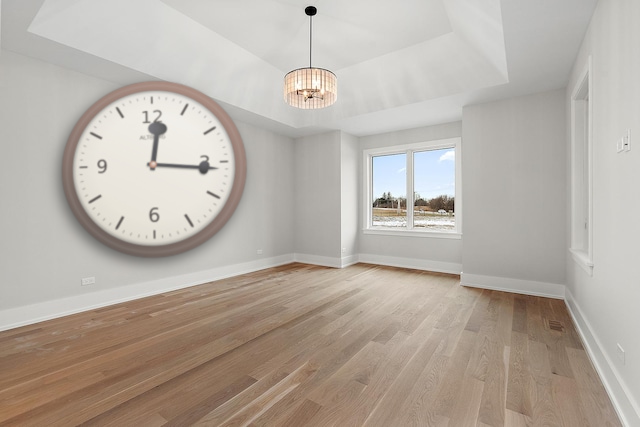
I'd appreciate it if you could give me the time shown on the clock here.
12:16
